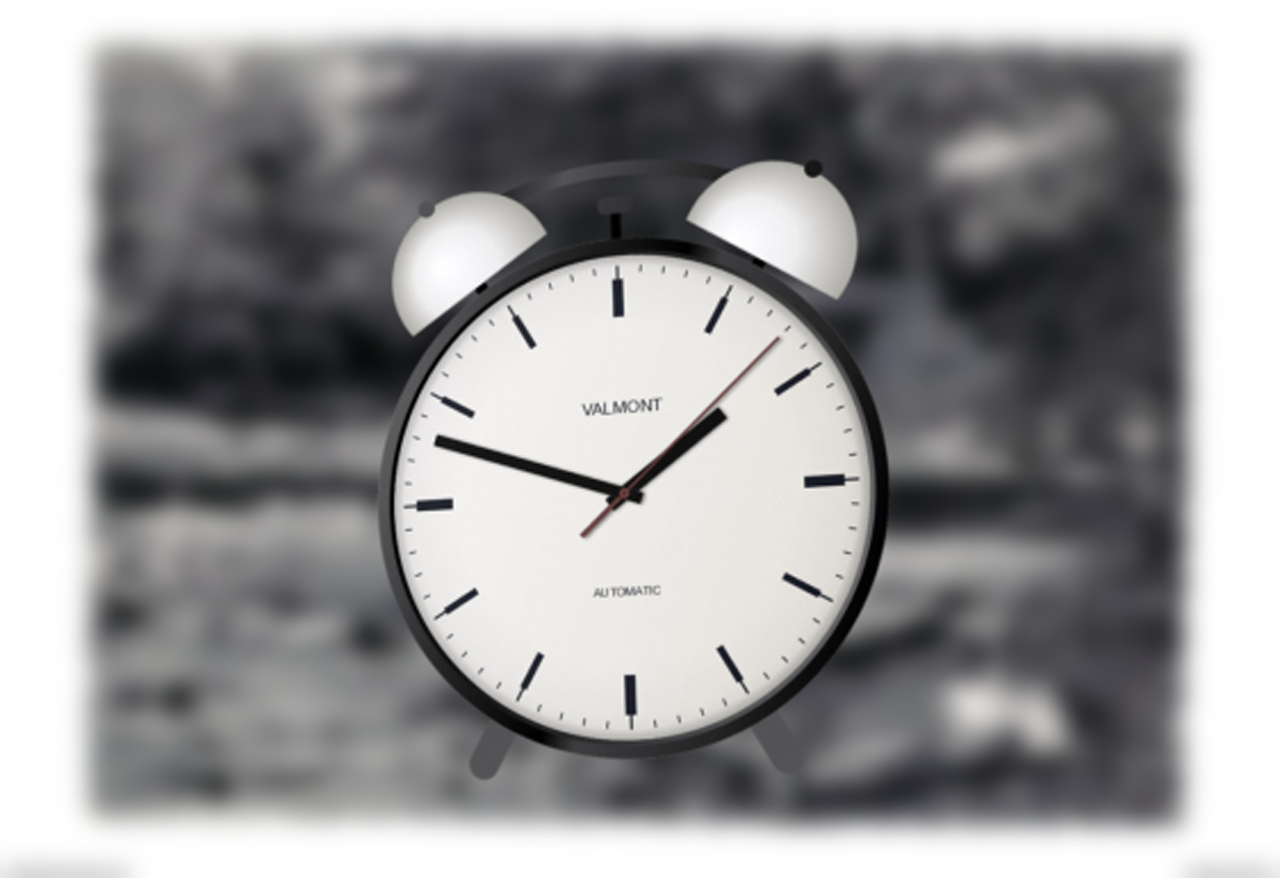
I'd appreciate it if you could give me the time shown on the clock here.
1:48:08
